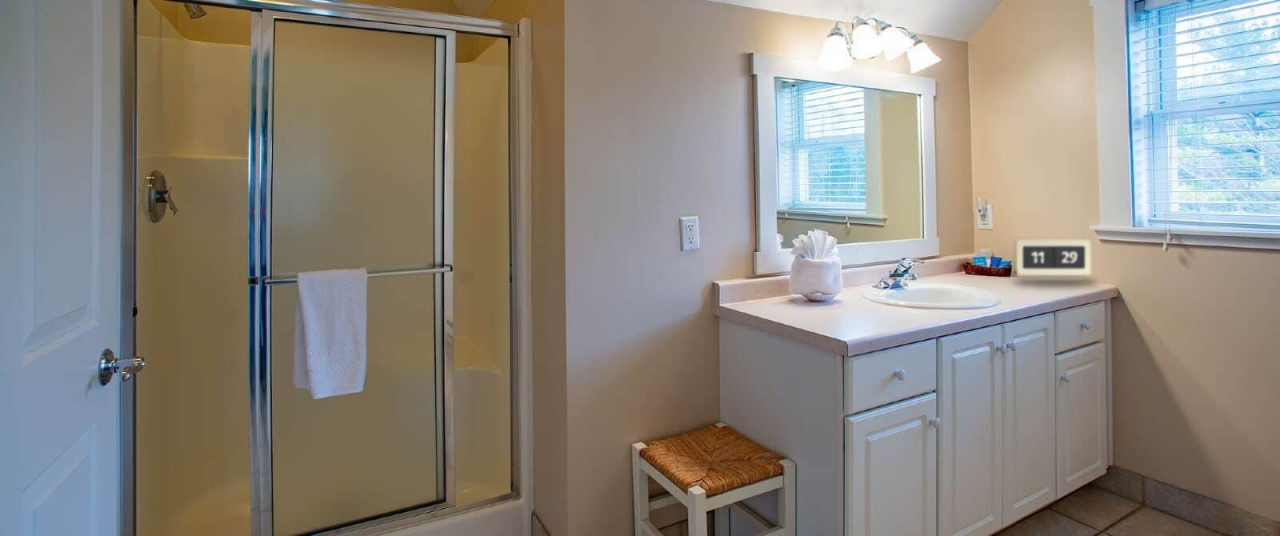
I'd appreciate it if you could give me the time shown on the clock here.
11:29
